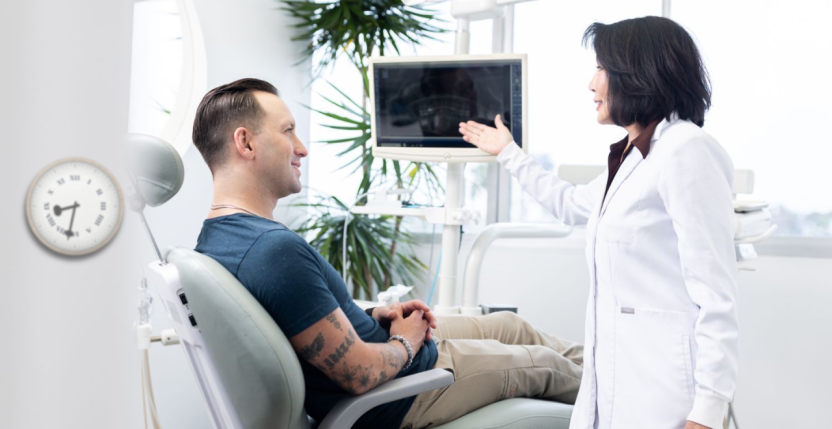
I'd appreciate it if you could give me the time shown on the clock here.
8:32
